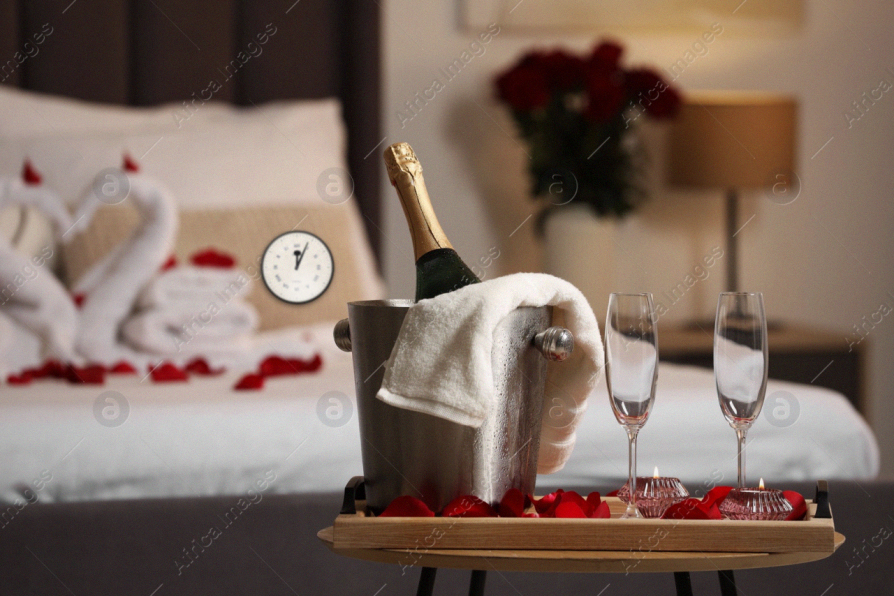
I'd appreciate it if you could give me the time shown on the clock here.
12:04
